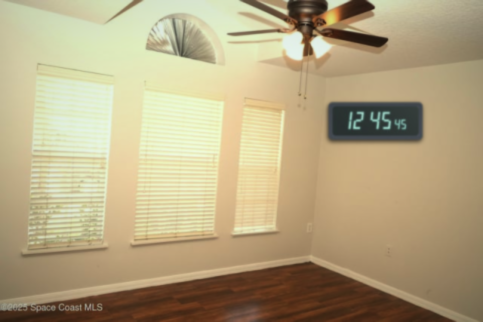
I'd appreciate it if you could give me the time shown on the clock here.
12:45
